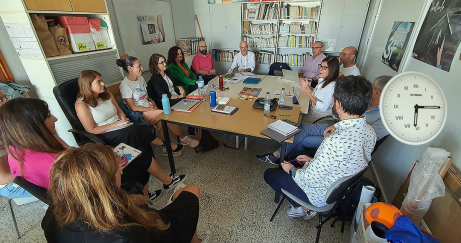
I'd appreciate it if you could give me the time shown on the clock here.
6:15
